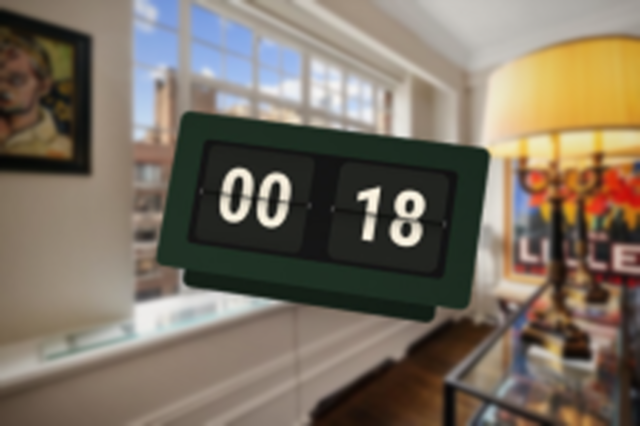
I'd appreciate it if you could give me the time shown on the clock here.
0:18
